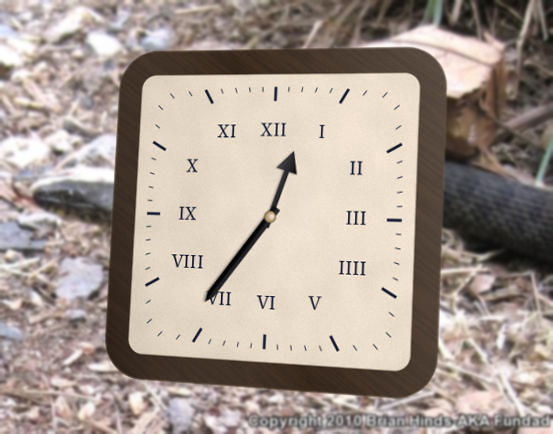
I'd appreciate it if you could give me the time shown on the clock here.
12:36
